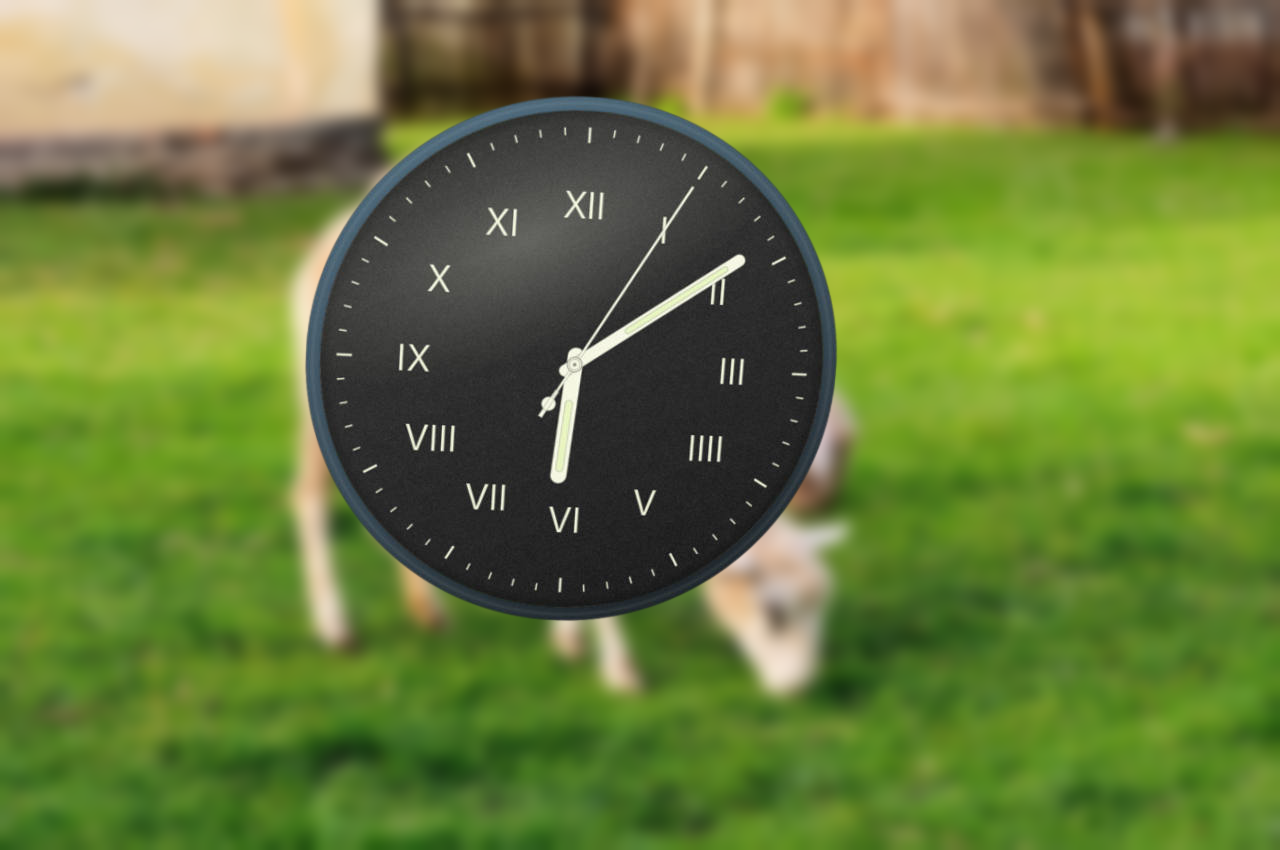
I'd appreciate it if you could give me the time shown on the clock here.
6:09:05
